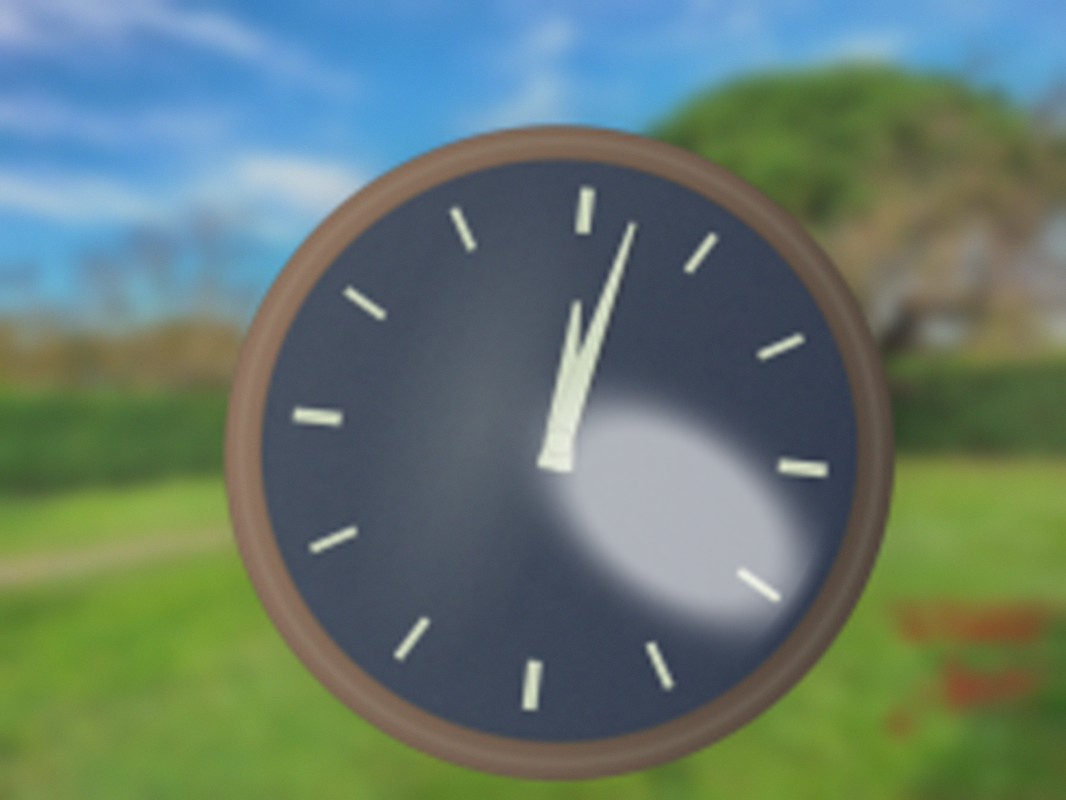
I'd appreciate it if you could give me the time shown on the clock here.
12:02
